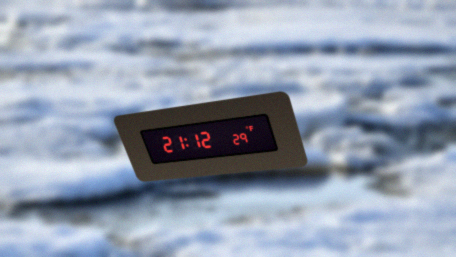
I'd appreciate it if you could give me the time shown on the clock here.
21:12
